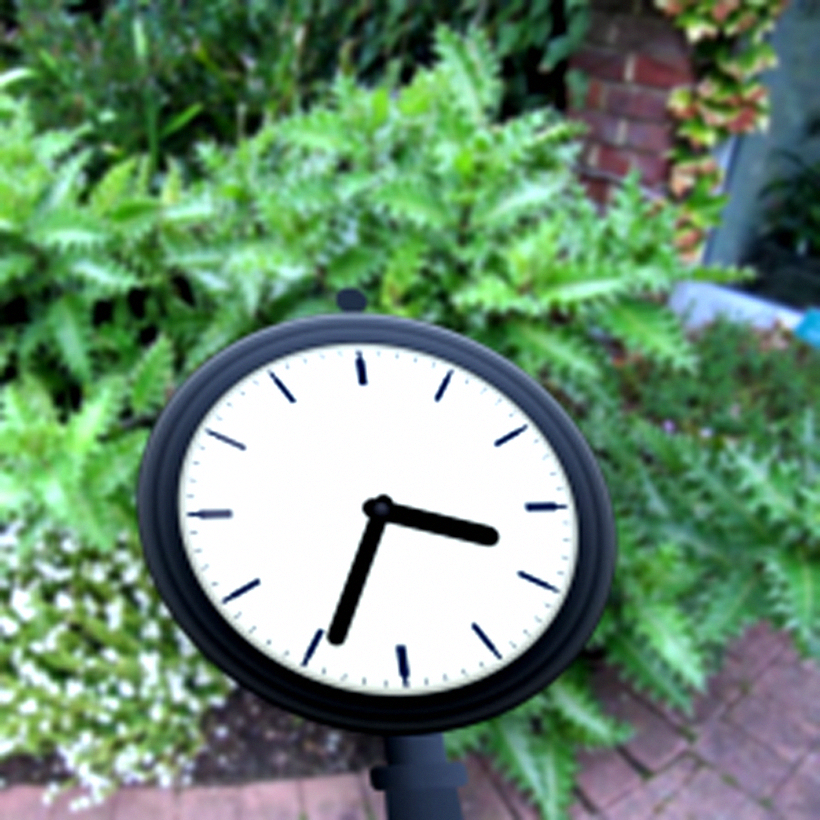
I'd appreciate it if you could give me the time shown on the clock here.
3:34
